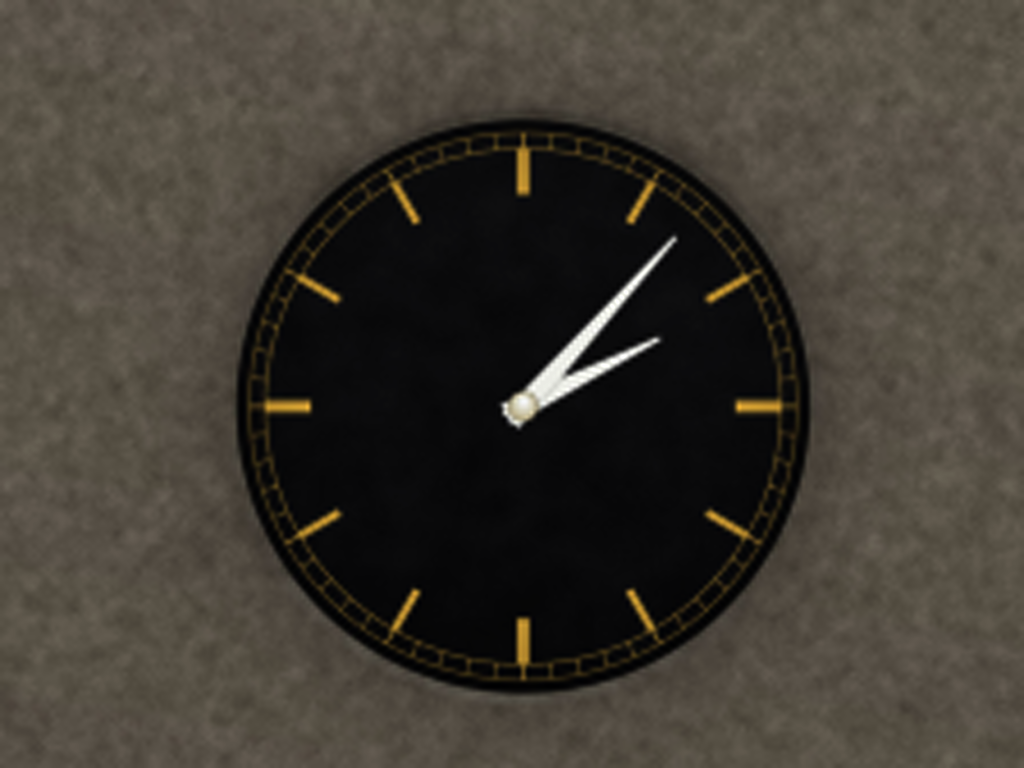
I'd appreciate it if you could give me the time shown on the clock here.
2:07
